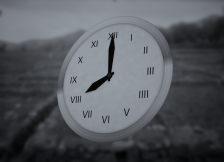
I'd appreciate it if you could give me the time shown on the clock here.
8:00
